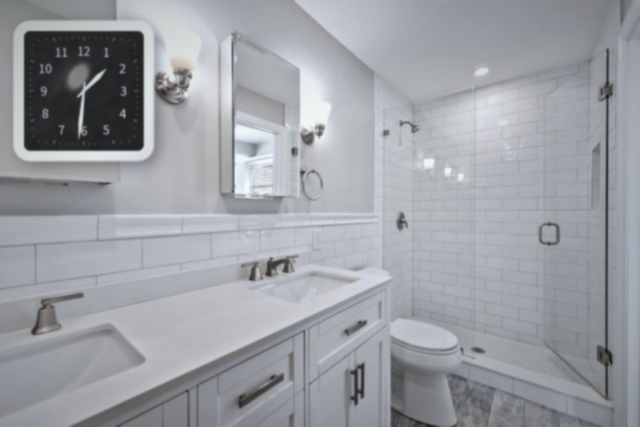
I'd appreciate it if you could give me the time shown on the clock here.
1:31
